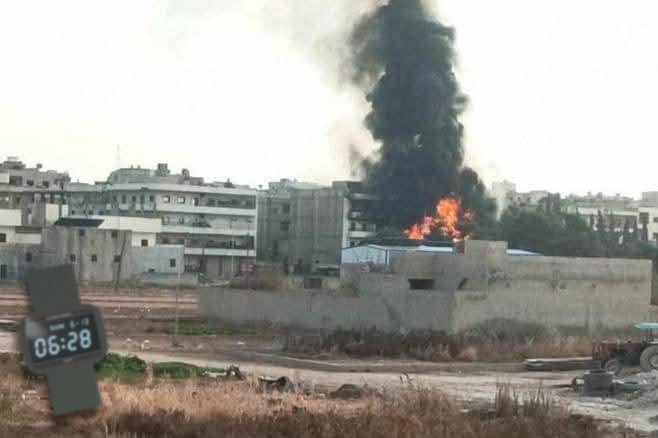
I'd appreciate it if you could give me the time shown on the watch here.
6:28
